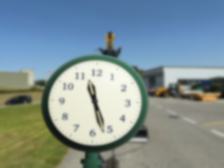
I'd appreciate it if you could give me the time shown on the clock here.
11:27
